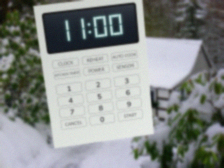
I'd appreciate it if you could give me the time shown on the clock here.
11:00
